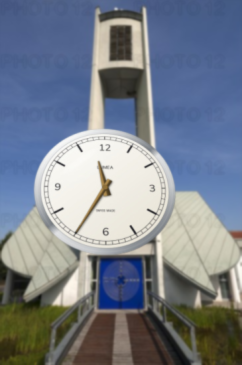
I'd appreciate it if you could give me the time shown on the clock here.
11:35
